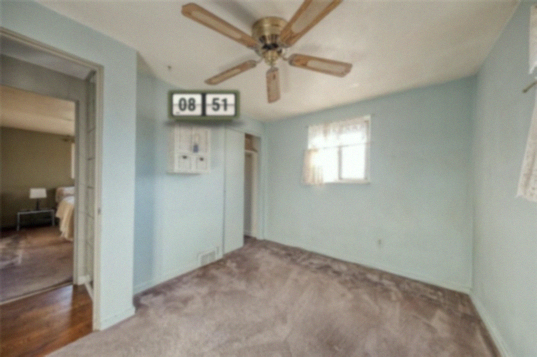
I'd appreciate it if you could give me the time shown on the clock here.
8:51
